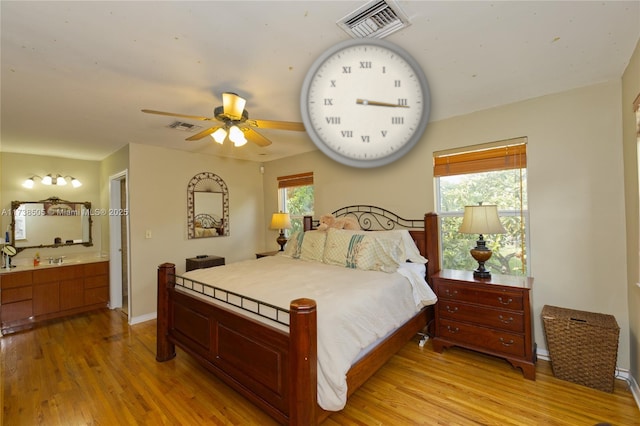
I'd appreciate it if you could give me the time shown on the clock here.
3:16
